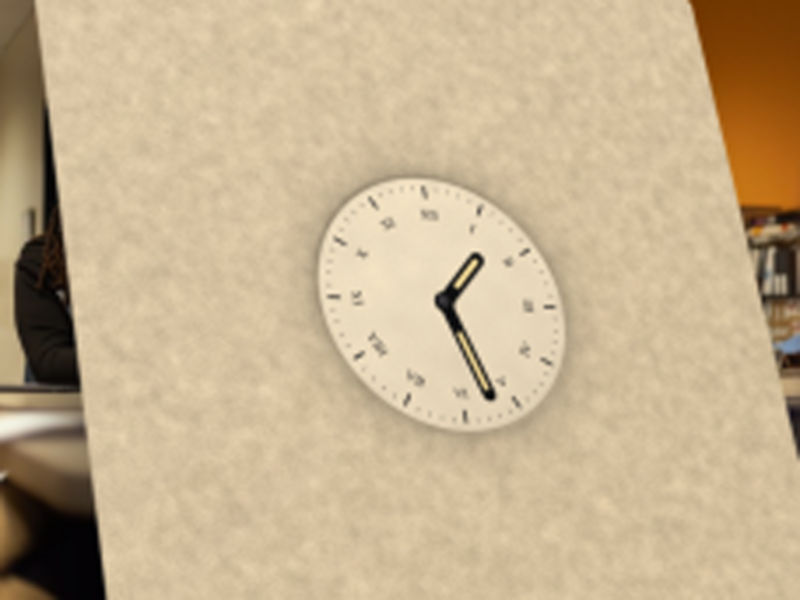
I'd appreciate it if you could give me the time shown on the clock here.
1:27
